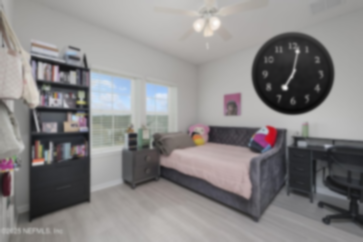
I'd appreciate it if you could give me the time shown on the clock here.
7:02
